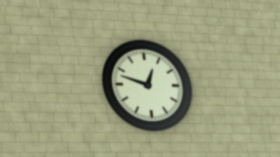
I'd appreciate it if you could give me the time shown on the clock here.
12:48
